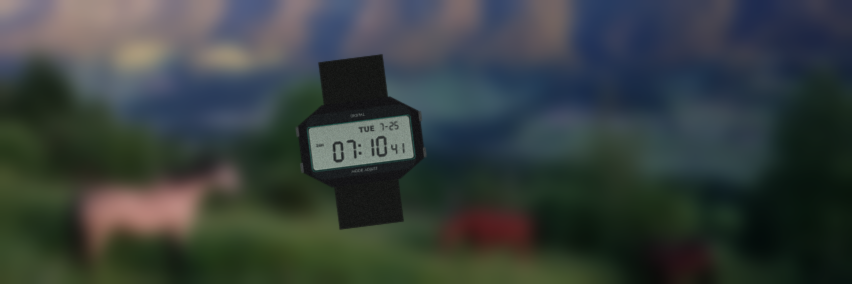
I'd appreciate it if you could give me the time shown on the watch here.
7:10:41
